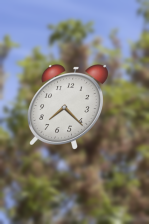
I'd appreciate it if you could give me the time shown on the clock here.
7:21
